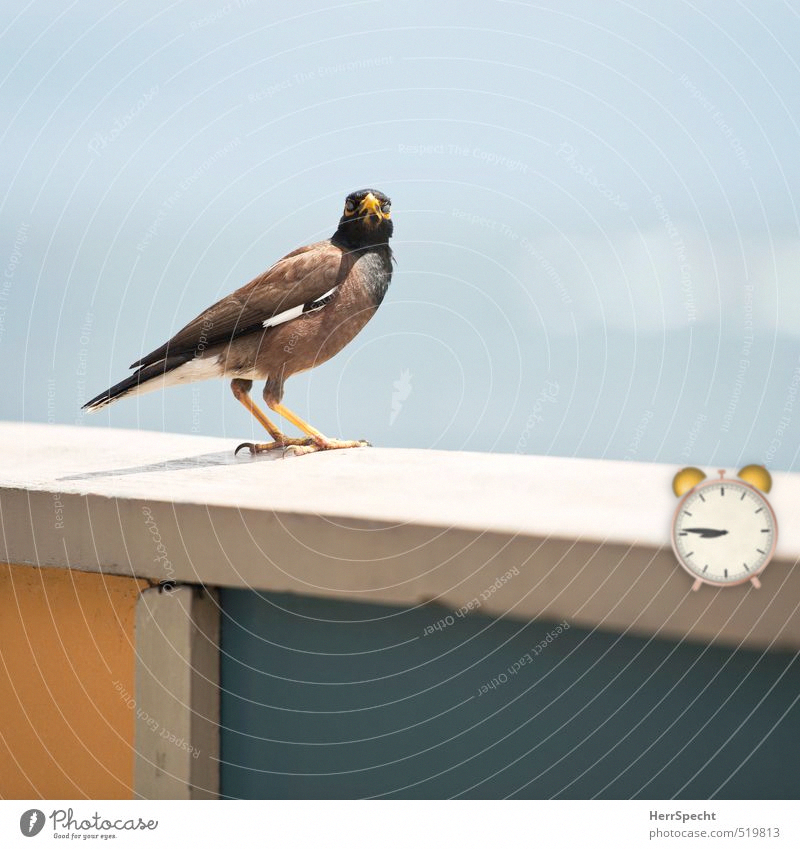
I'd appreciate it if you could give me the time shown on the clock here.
8:46
